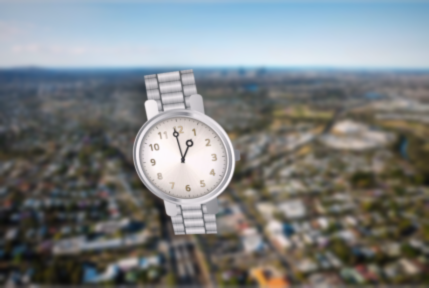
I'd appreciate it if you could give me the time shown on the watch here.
12:59
